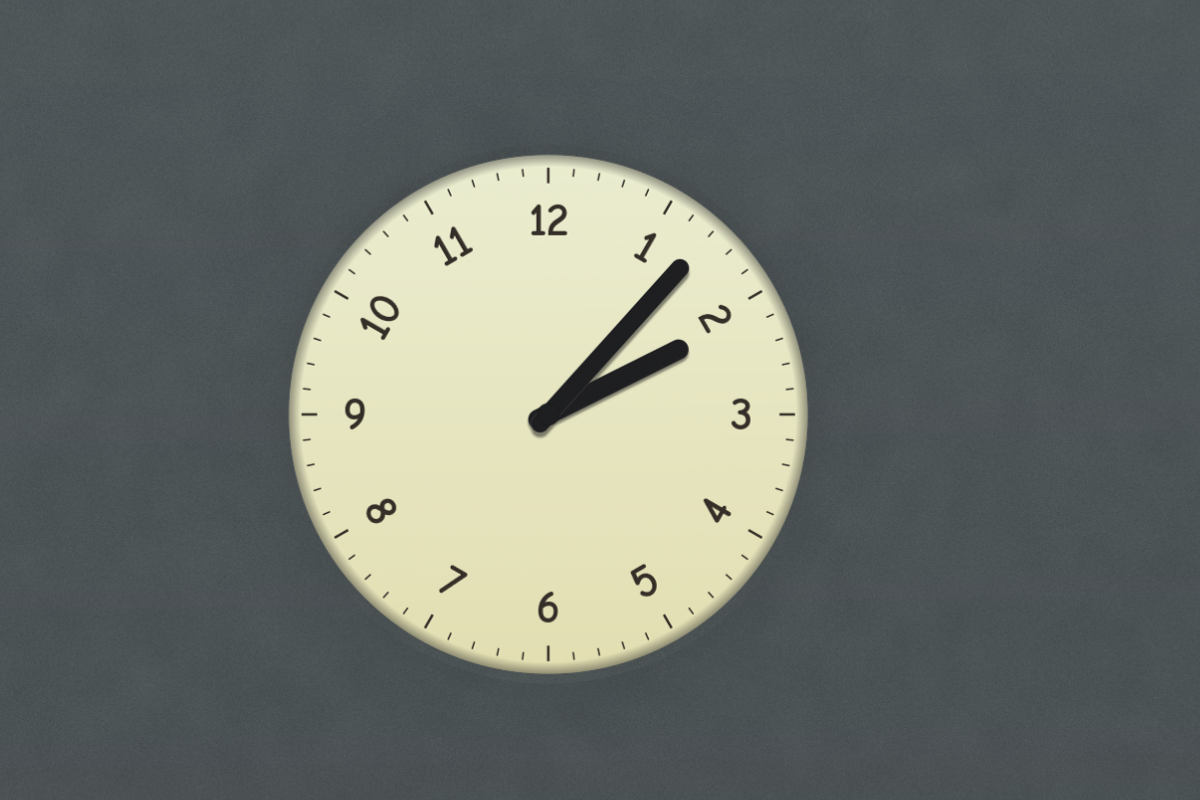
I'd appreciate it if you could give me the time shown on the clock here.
2:07
